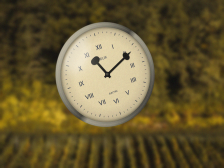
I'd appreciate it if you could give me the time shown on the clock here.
11:11
